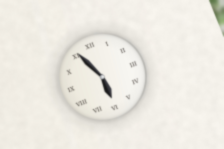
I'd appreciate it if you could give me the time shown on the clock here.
5:56
